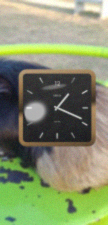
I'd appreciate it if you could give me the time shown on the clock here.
1:19
